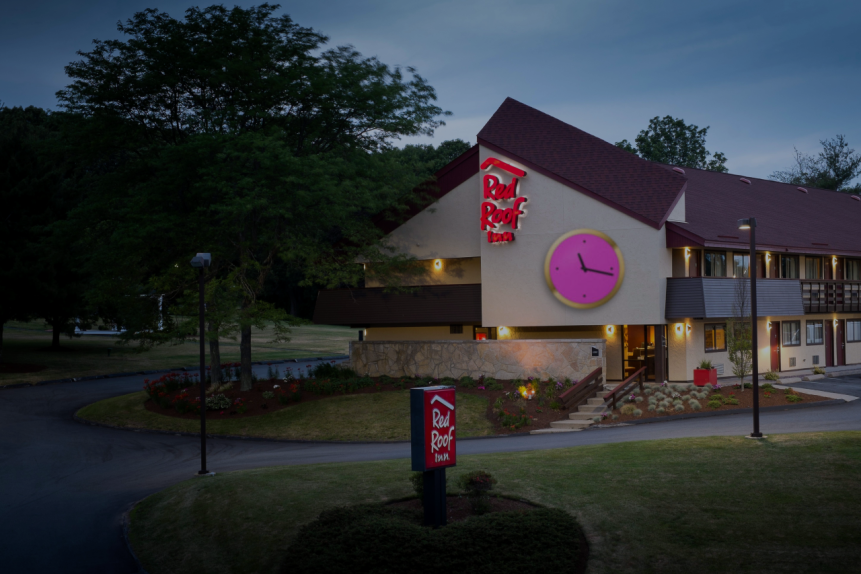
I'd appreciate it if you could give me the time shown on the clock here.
11:17
